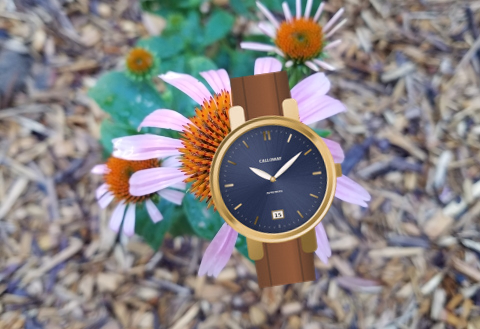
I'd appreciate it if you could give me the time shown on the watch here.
10:09
